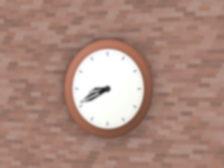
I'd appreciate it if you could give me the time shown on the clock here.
8:41
